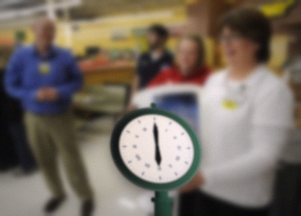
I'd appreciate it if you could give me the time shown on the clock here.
6:00
